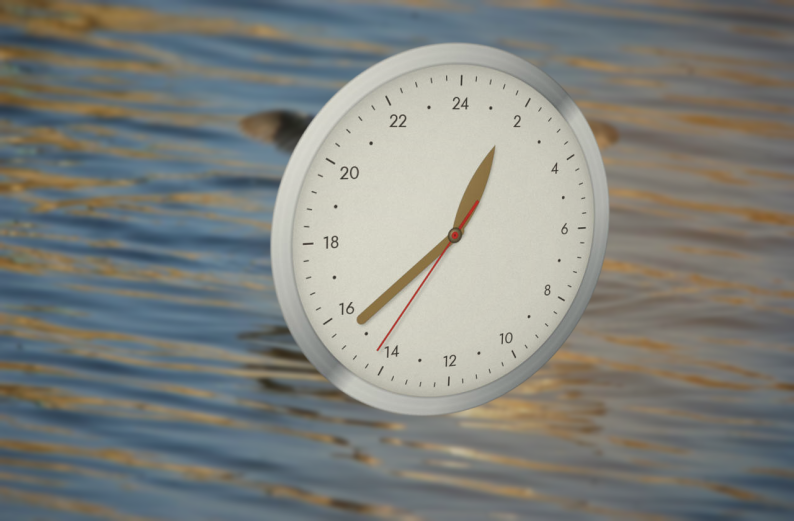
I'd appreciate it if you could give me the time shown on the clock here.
1:38:36
